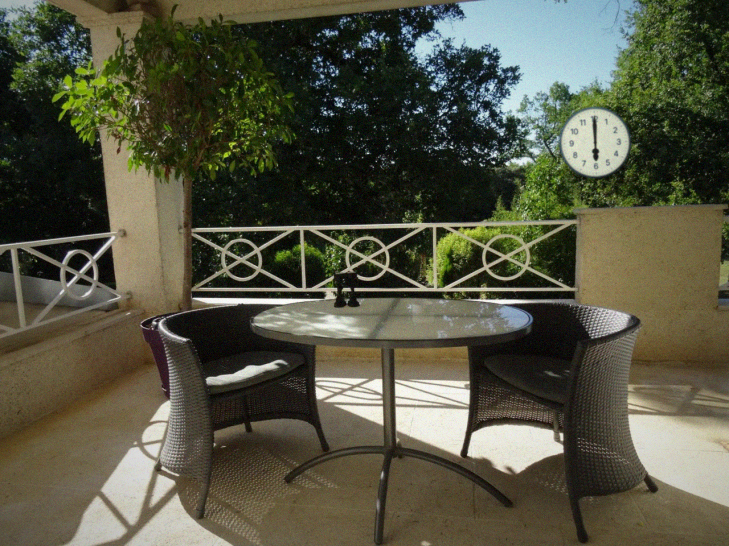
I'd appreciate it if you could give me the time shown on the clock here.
6:00
